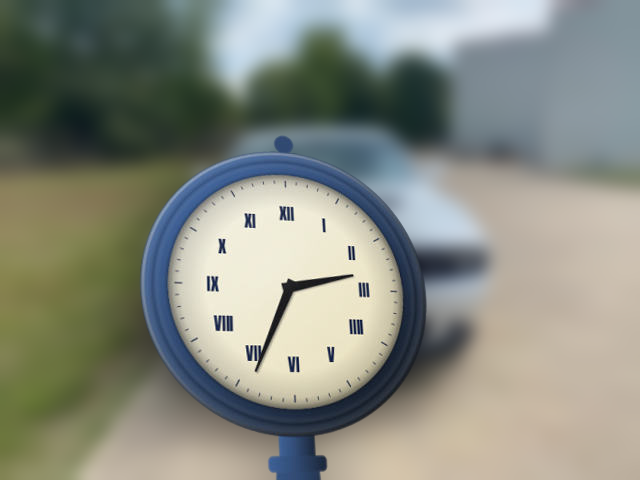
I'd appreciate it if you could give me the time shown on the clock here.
2:34
